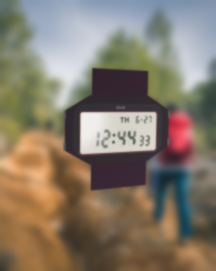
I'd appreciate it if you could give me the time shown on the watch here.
12:44:33
